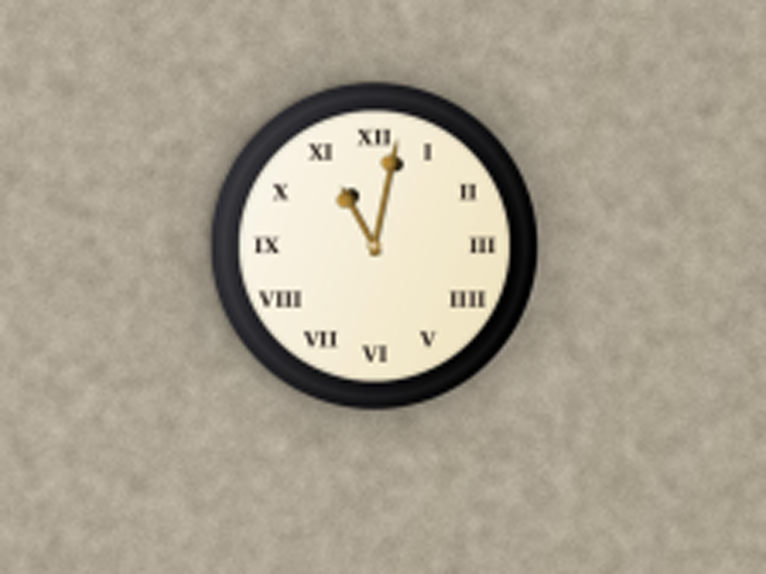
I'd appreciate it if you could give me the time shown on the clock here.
11:02
